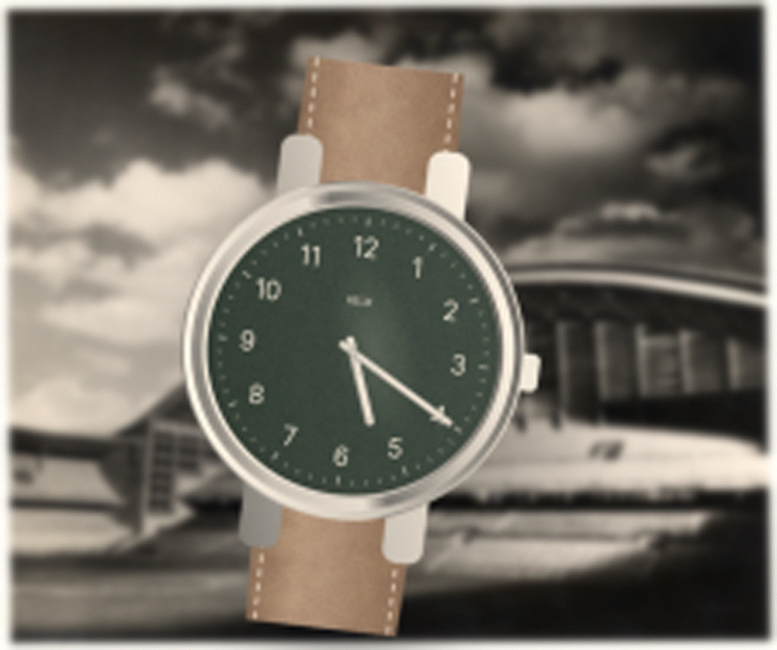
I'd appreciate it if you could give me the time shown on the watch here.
5:20
